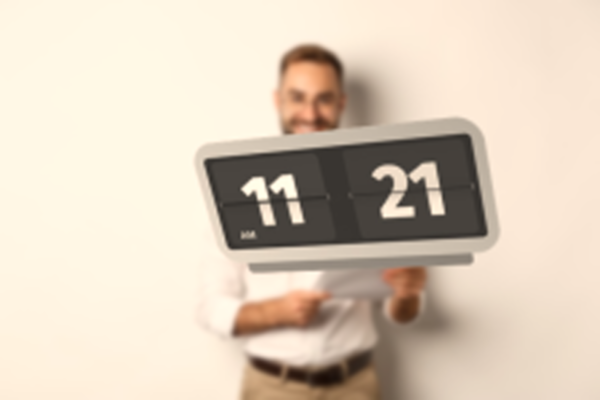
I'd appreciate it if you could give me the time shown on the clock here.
11:21
